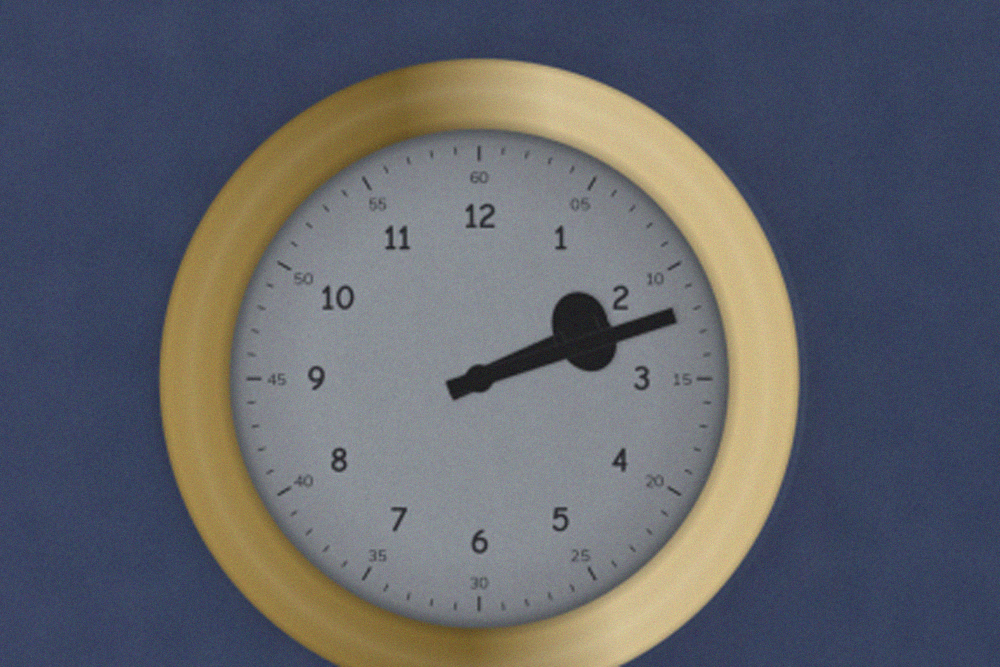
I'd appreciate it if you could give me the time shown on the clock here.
2:12
